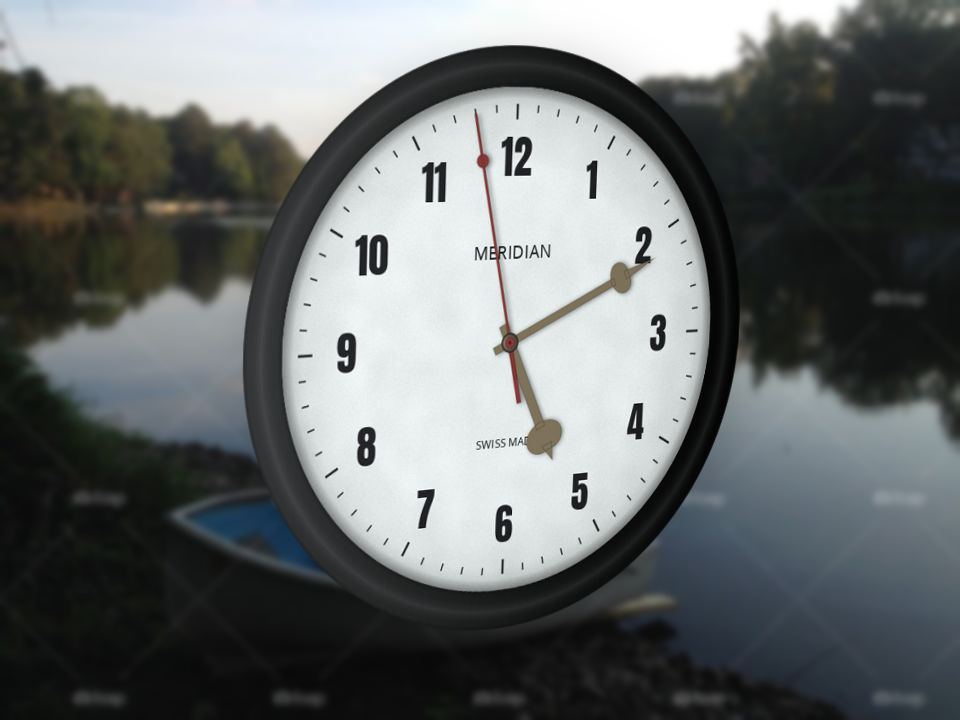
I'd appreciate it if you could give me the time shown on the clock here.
5:10:58
